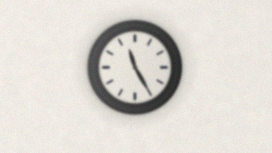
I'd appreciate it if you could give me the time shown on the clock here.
11:25
